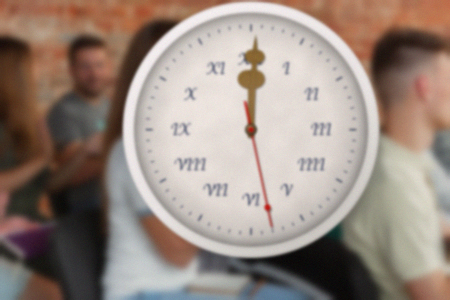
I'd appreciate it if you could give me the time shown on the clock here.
12:00:28
